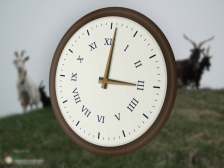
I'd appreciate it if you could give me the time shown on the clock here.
3:01
